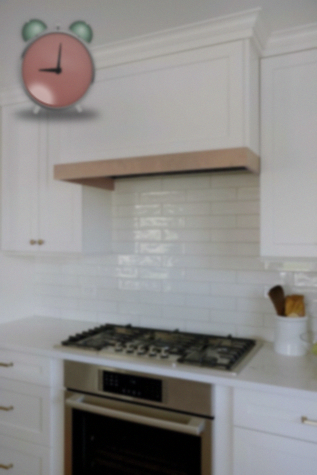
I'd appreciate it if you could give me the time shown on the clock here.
9:01
